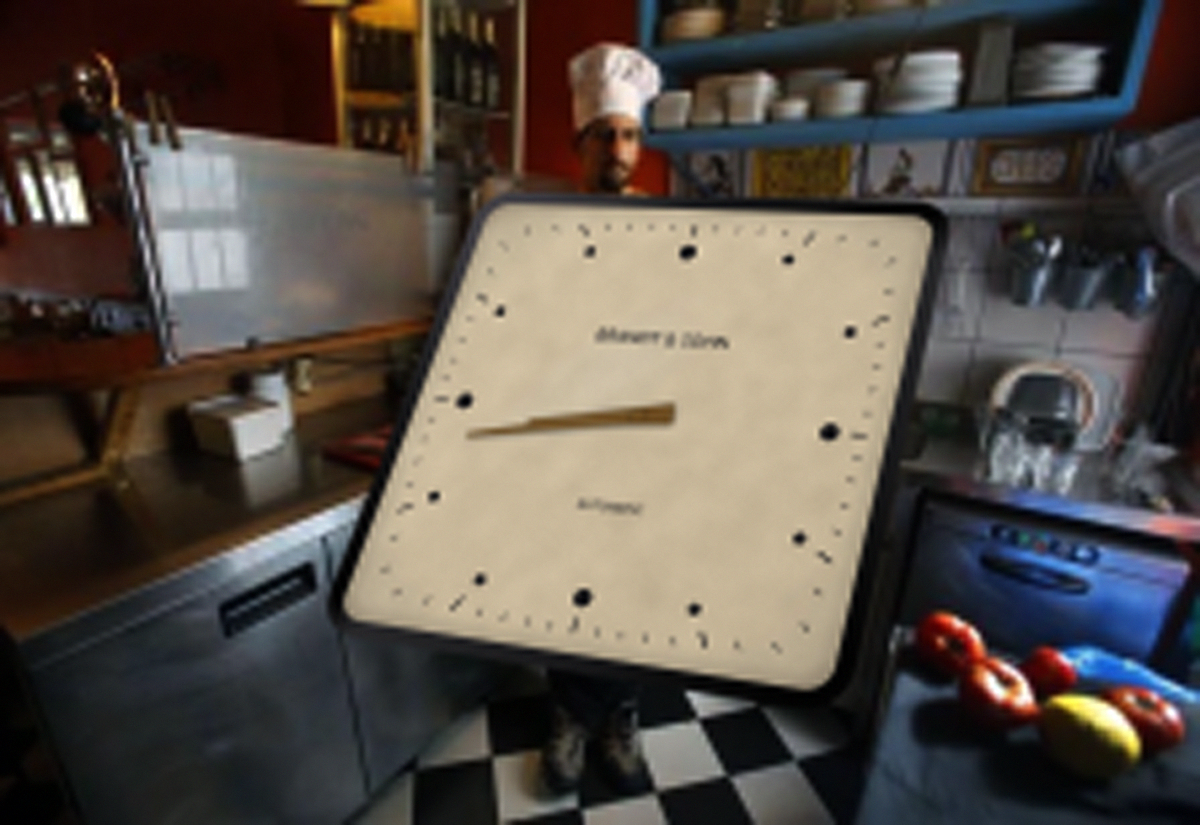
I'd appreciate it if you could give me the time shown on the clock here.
8:43
